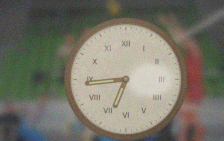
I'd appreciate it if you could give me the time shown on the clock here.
6:44
